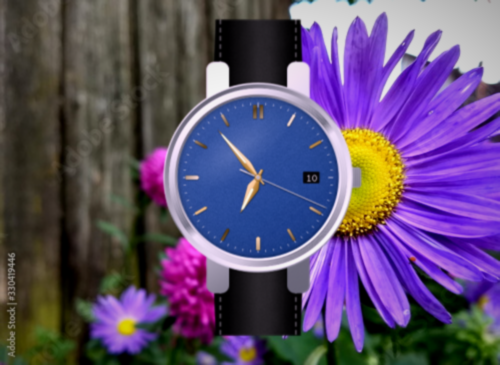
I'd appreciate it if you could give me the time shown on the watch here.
6:53:19
